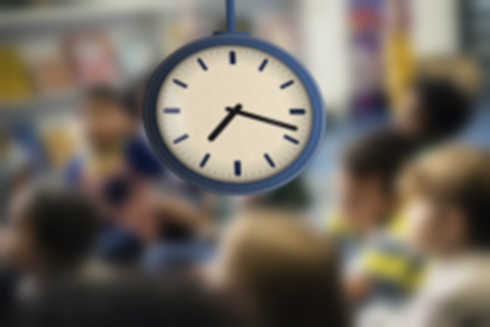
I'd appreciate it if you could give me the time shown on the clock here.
7:18
